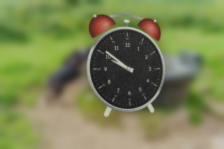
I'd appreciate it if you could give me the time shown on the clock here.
9:51
